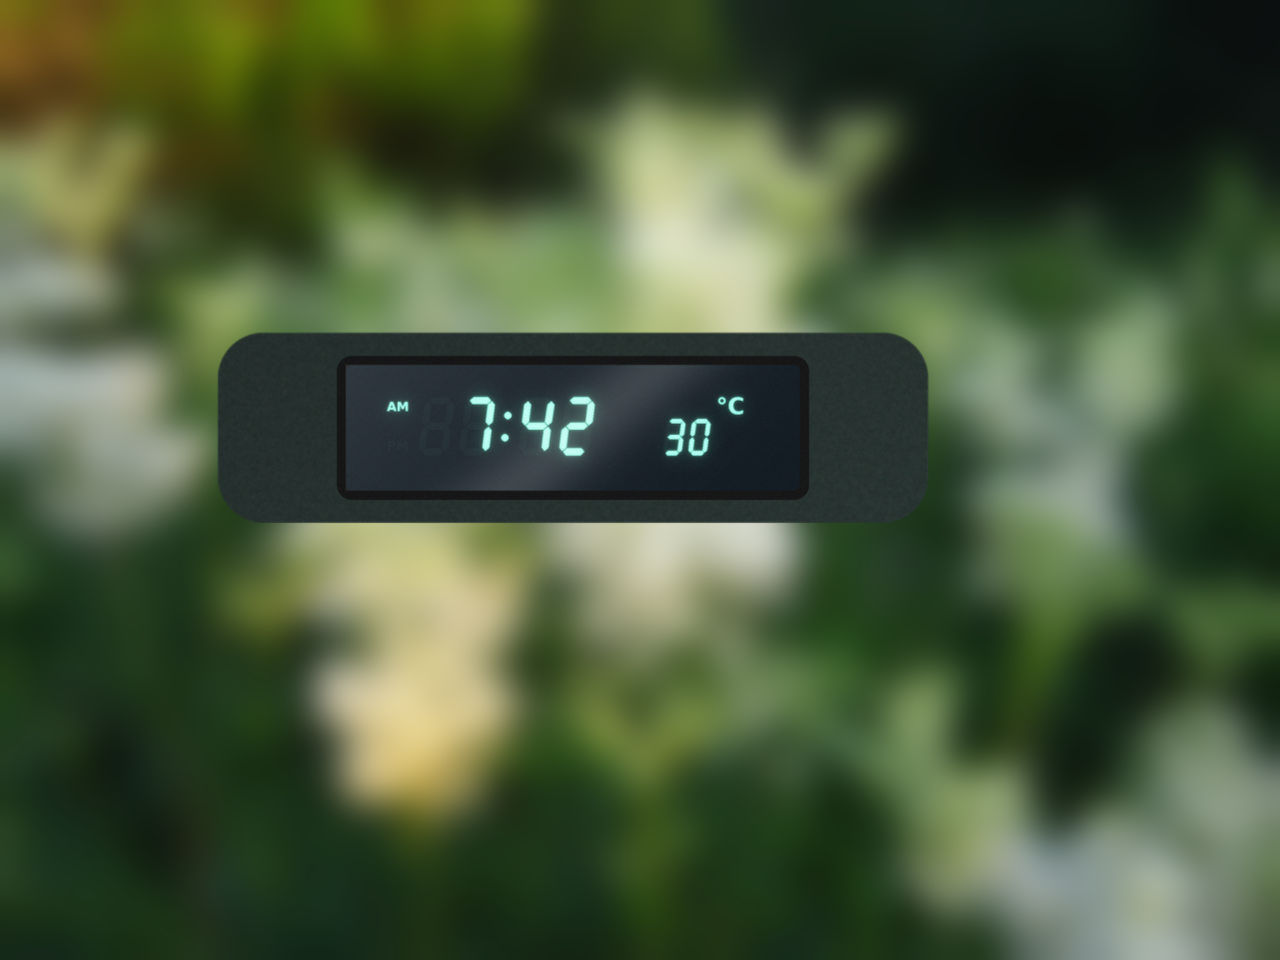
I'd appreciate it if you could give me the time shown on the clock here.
7:42
